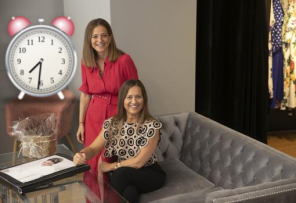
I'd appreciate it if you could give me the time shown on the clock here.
7:31
